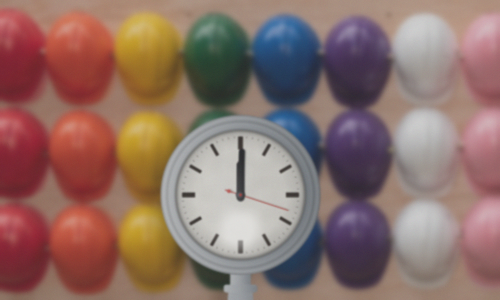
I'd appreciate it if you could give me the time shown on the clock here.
12:00:18
